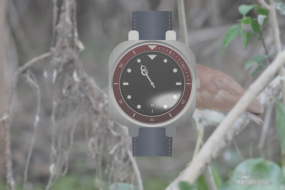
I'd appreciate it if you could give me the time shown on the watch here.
10:55
